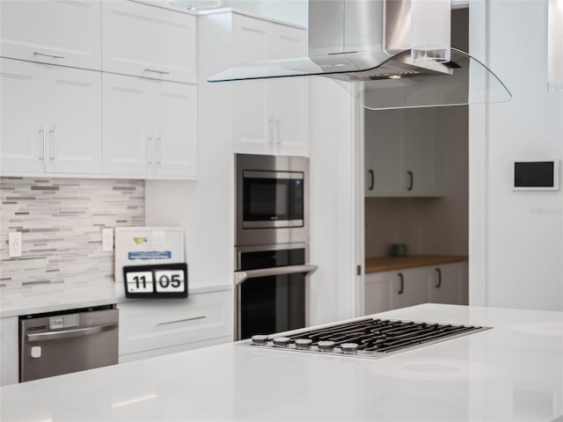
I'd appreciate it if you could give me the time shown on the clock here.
11:05
